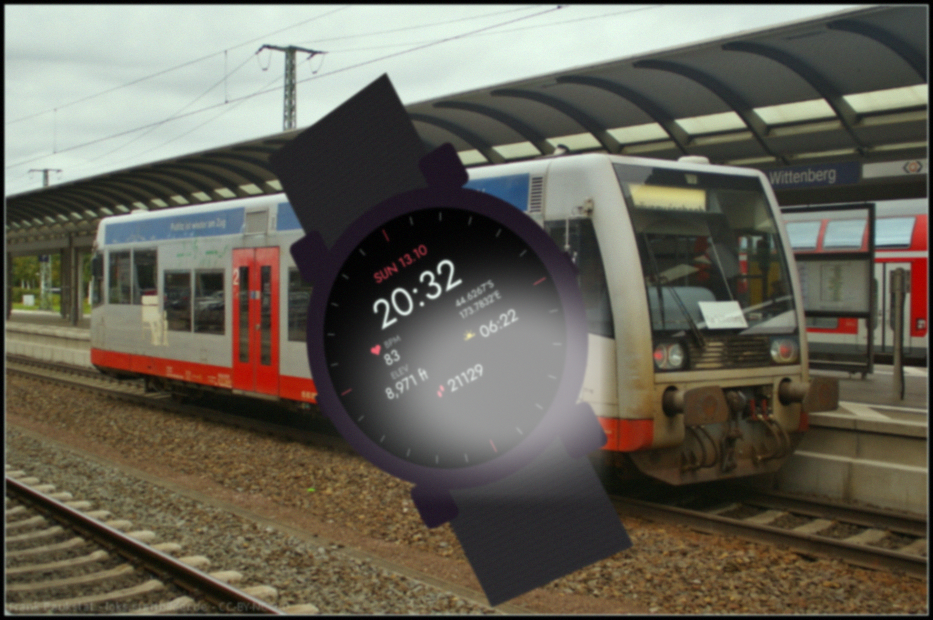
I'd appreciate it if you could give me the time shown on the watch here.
20:32
